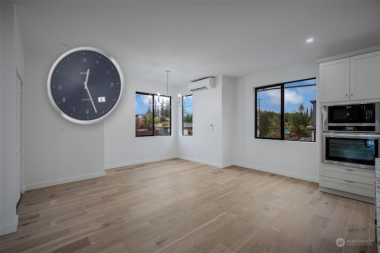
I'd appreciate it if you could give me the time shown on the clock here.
12:27
